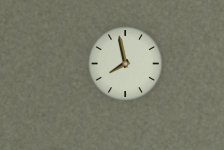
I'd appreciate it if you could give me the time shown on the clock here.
7:58
